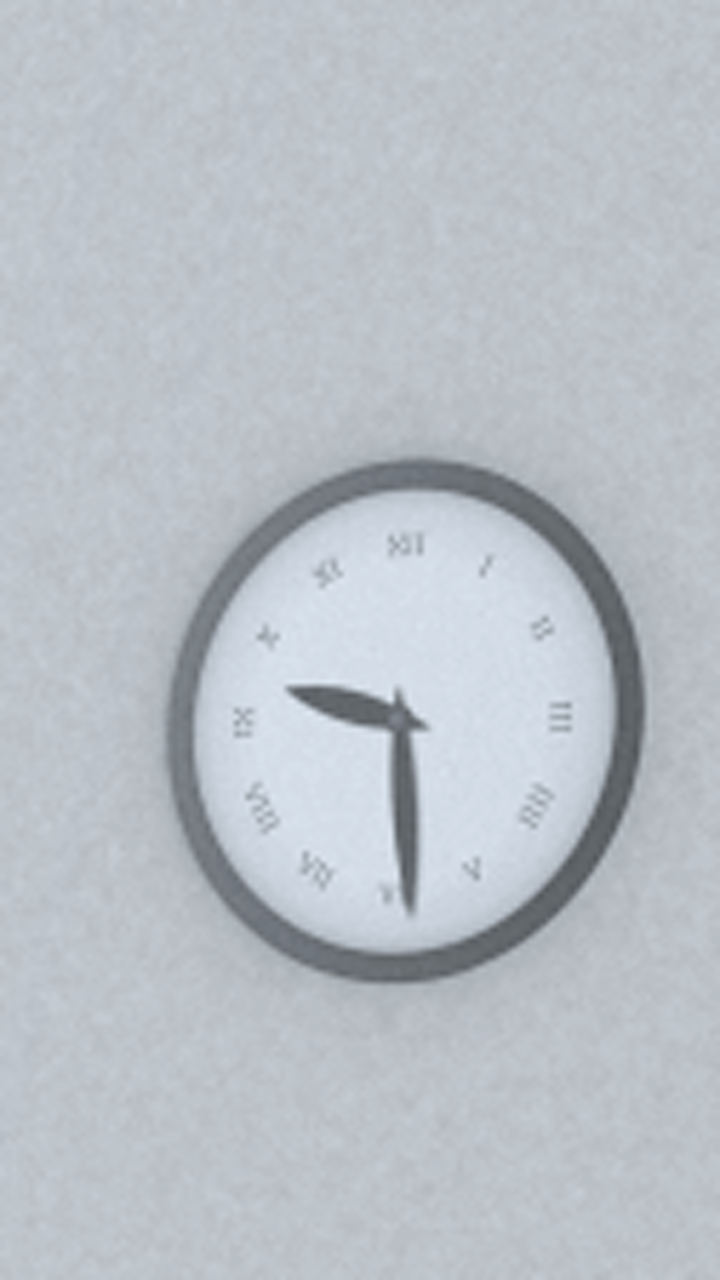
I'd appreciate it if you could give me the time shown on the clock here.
9:29
